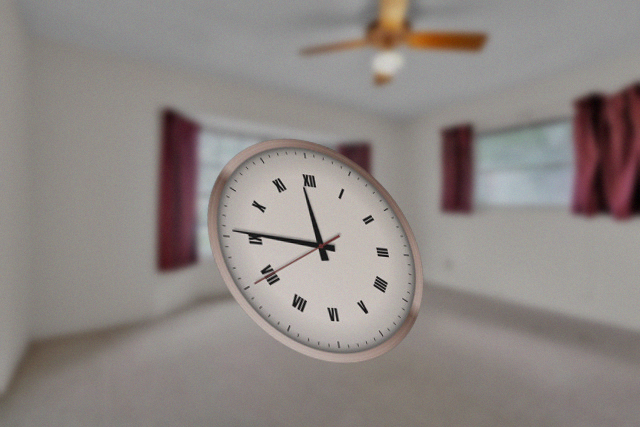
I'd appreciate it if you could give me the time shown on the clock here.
11:45:40
